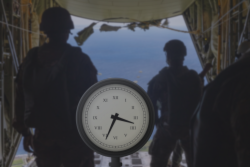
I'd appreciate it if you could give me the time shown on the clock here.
3:34
